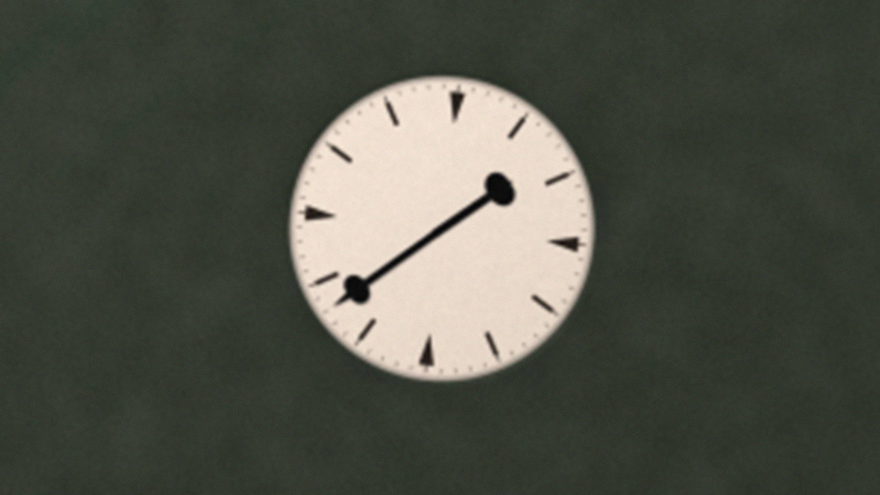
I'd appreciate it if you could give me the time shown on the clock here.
1:38
